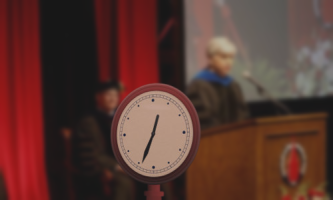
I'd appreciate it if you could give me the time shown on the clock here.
12:34
